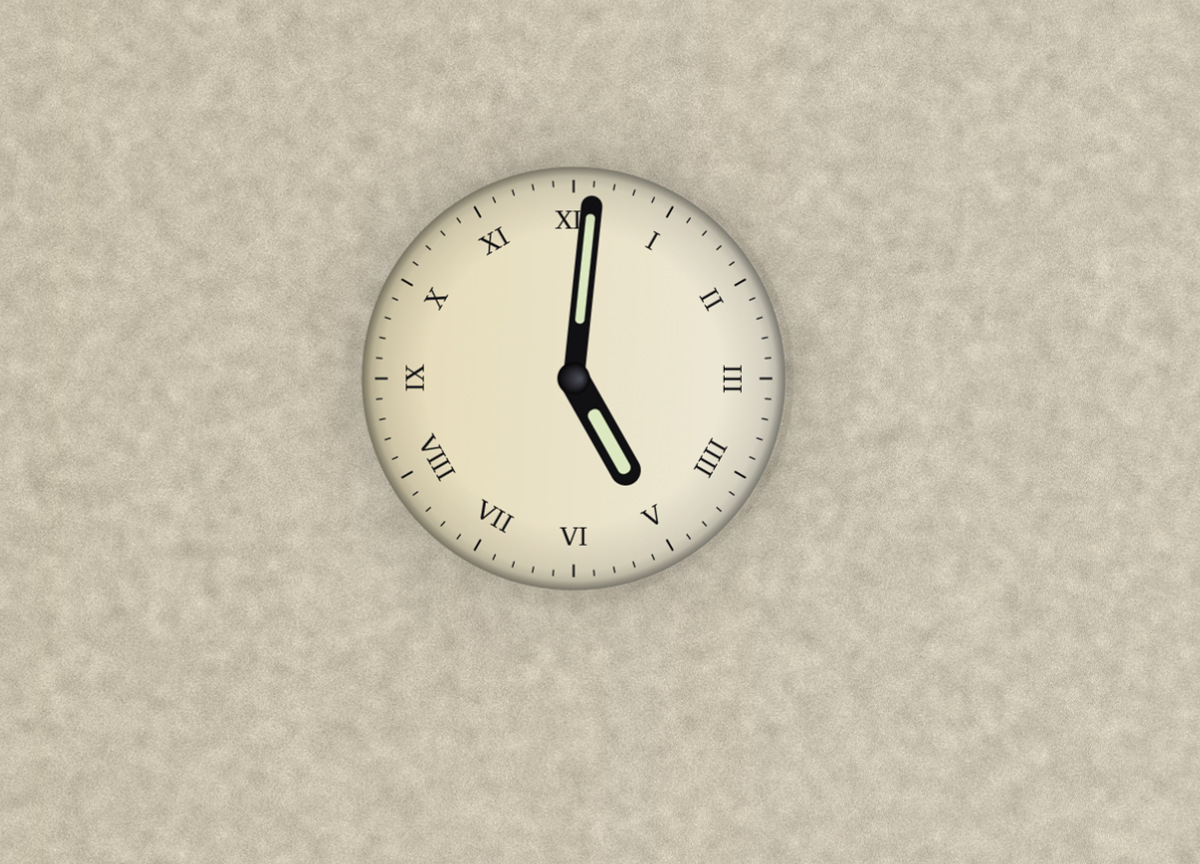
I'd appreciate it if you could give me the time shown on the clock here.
5:01
